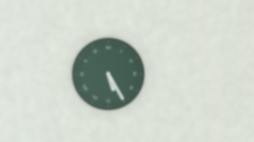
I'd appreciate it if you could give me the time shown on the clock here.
5:25
